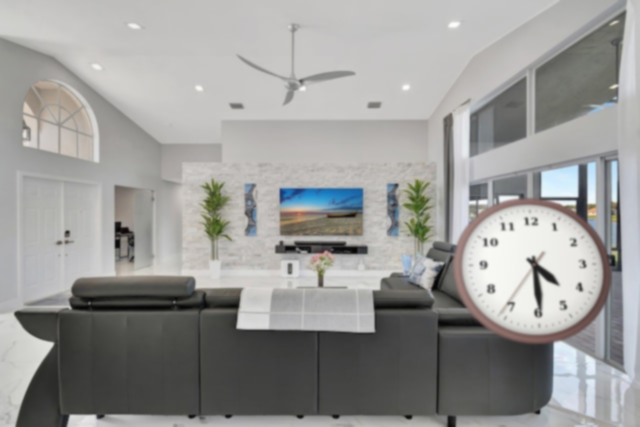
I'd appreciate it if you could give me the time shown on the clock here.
4:29:36
